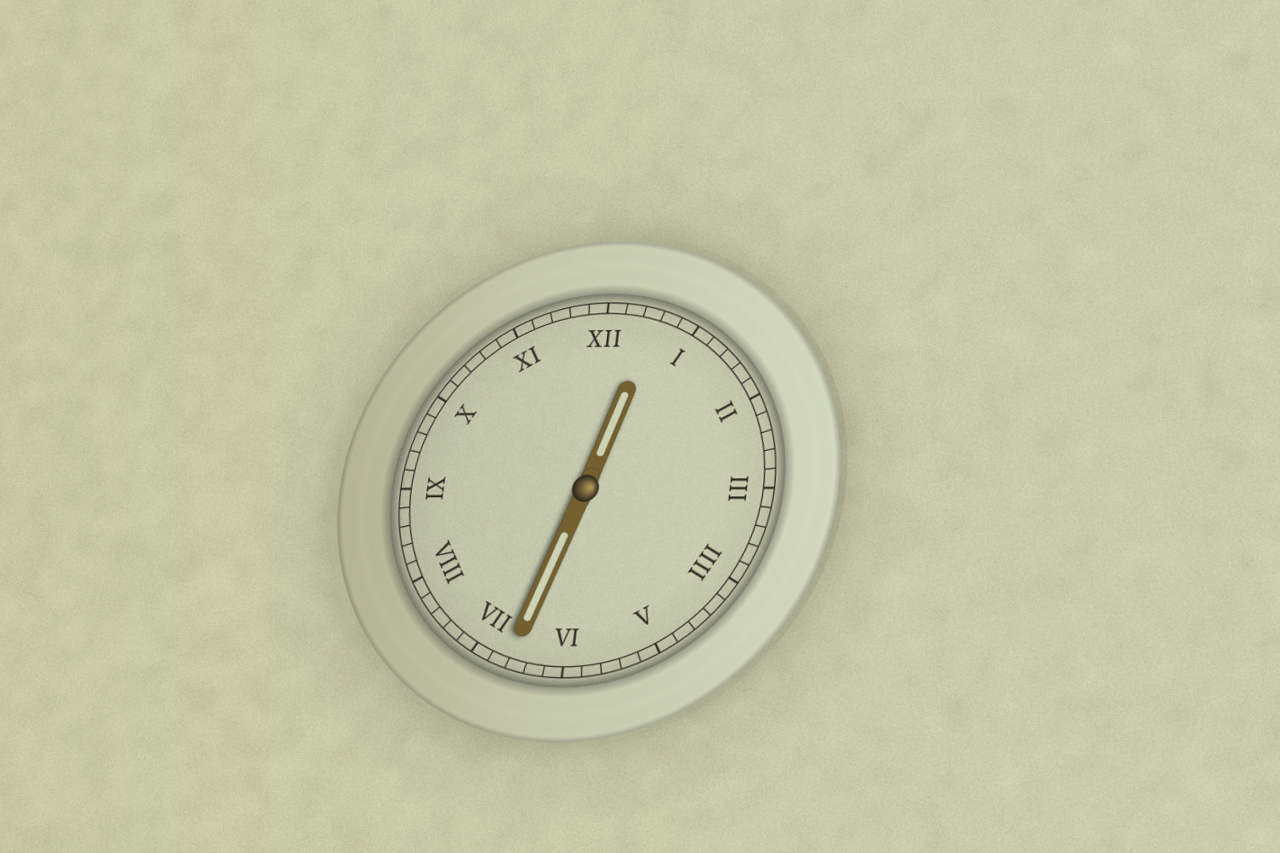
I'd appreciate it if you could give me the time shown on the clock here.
12:33
